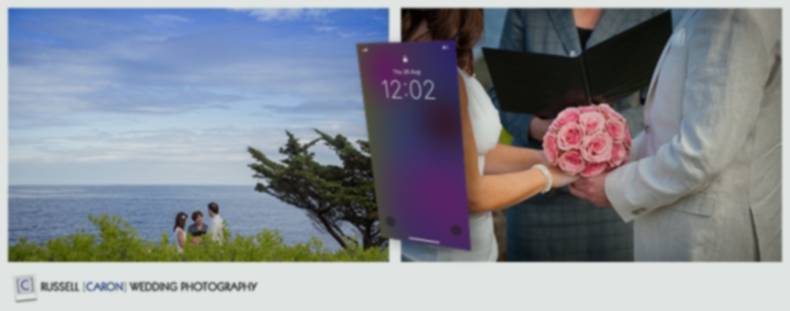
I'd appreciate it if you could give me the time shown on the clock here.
12:02
